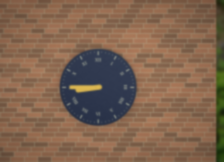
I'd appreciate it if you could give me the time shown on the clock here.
8:45
